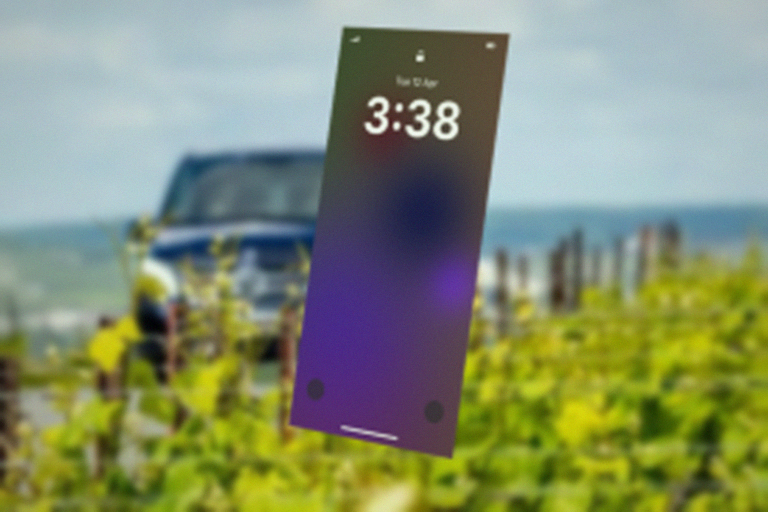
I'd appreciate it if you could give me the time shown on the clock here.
3:38
